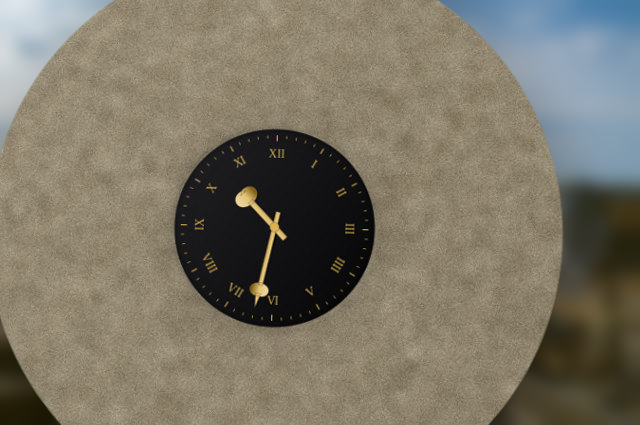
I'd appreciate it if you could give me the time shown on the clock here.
10:32
